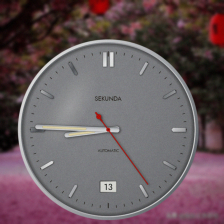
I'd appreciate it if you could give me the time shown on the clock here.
8:45:24
